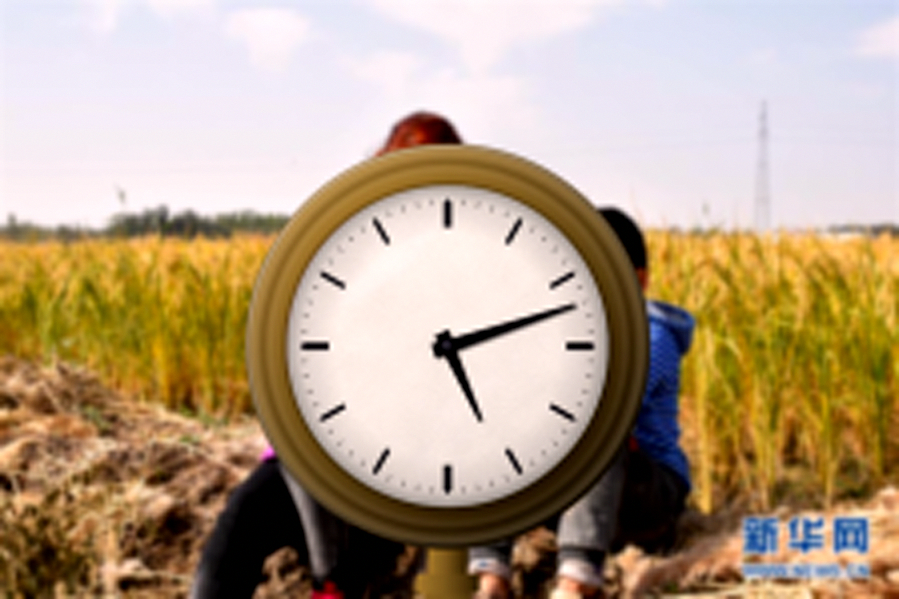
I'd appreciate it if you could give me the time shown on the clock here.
5:12
